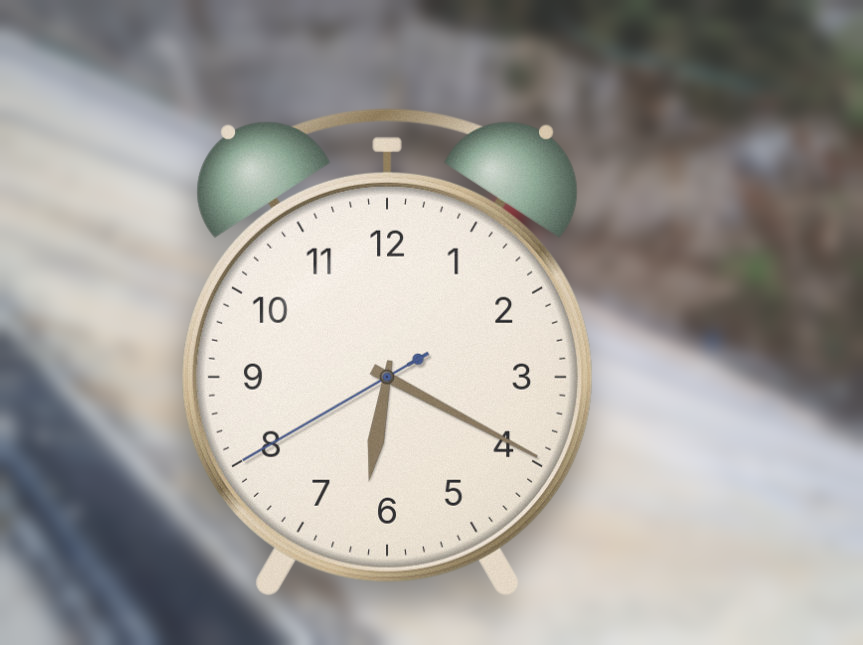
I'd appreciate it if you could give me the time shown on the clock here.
6:19:40
